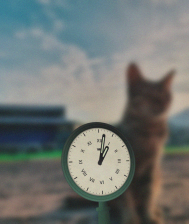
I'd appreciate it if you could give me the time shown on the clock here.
1:02
